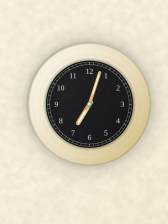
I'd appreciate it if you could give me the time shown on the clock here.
7:03
